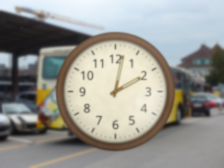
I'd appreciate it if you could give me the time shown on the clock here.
2:02
